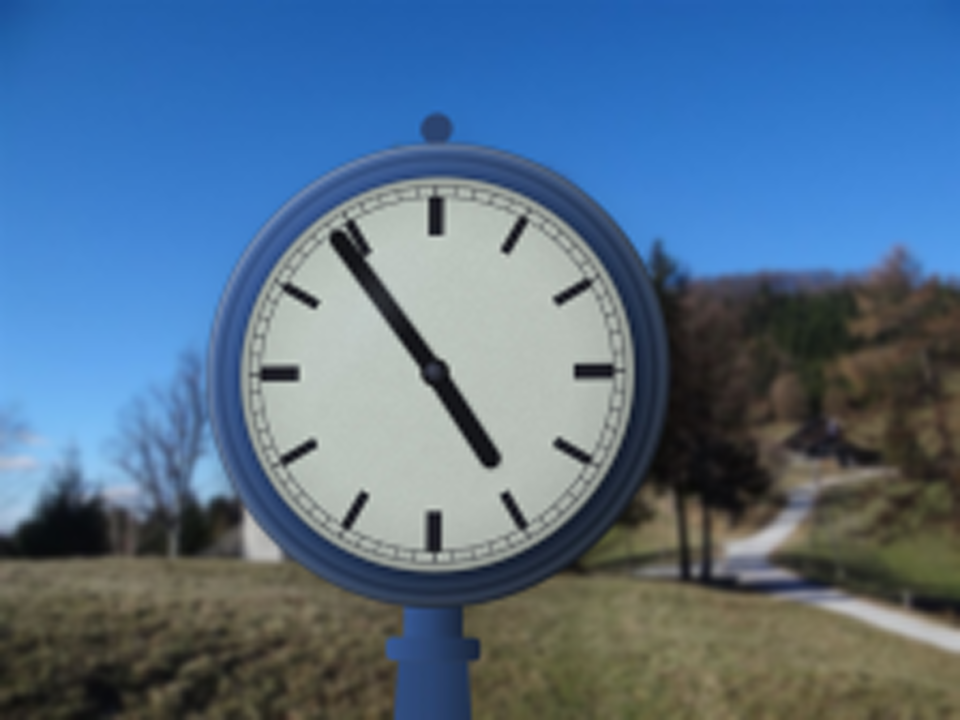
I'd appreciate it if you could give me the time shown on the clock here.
4:54
